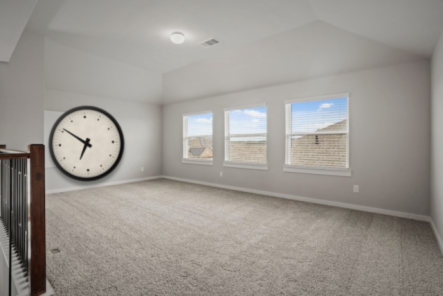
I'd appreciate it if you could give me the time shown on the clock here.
6:51
